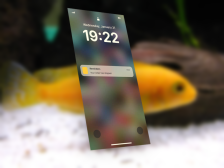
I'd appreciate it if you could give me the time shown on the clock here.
19:22
